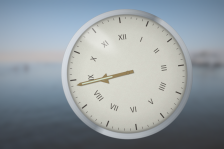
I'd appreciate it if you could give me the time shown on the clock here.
8:44
